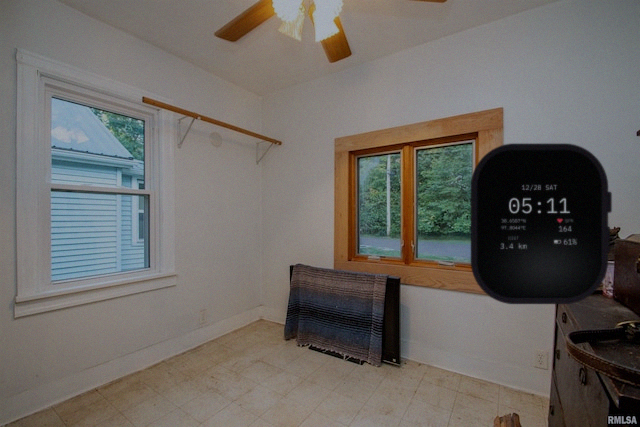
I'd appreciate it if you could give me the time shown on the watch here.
5:11
